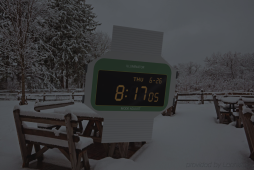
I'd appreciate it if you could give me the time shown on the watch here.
8:17:05
